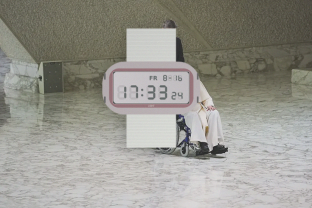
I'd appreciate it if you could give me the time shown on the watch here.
17:33:24
